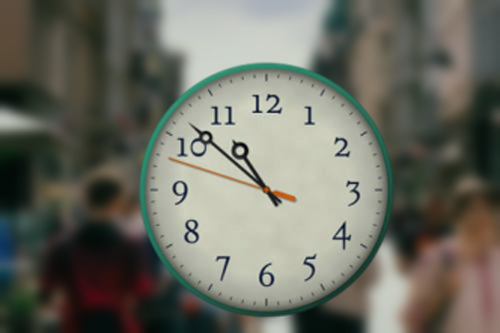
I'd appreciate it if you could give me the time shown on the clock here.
10:51:48
